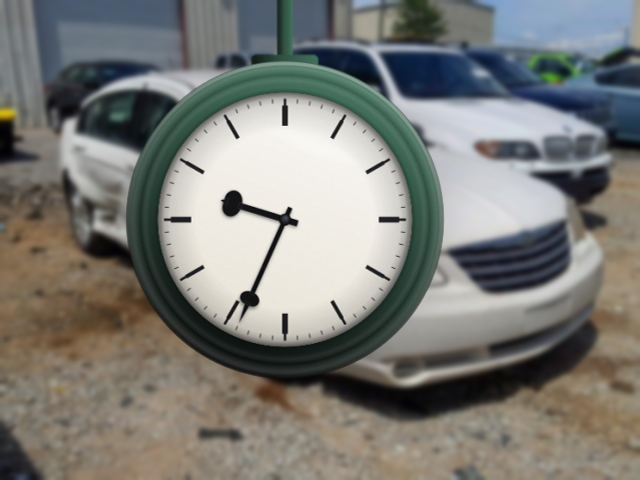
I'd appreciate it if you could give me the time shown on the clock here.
9:34
